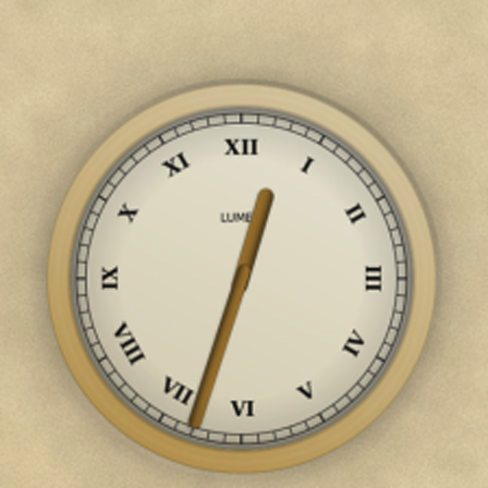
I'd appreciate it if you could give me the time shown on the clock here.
12:33
